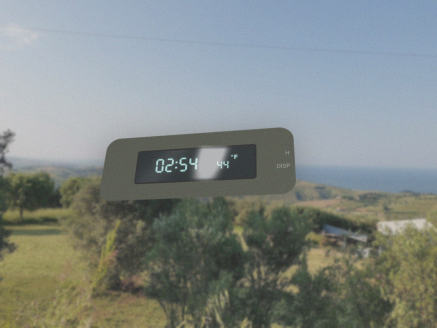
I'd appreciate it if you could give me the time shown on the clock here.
2:54
